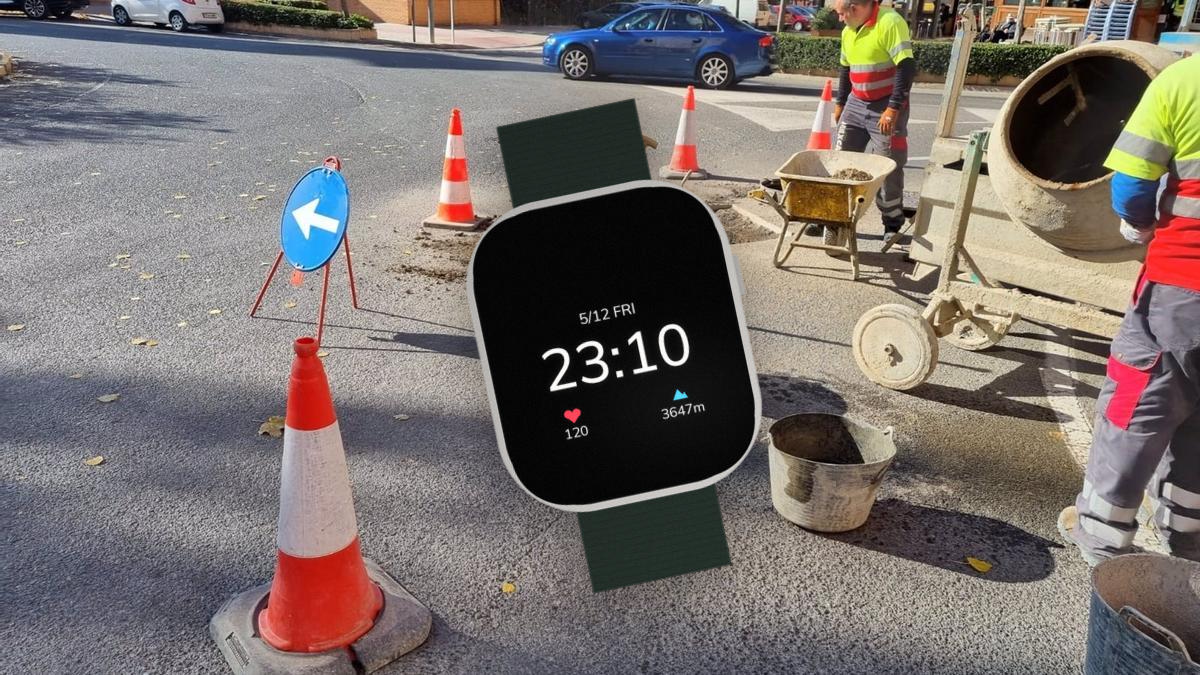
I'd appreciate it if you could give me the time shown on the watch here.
23:10
